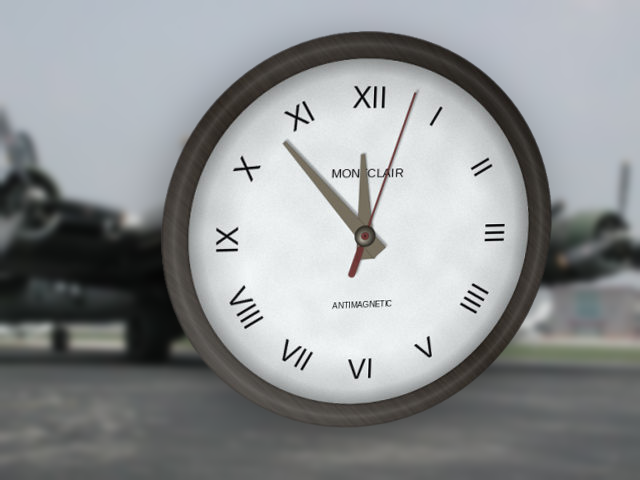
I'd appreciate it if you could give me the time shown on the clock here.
11:53:03
